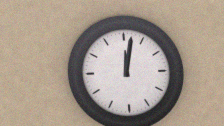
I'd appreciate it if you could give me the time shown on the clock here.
12:02
